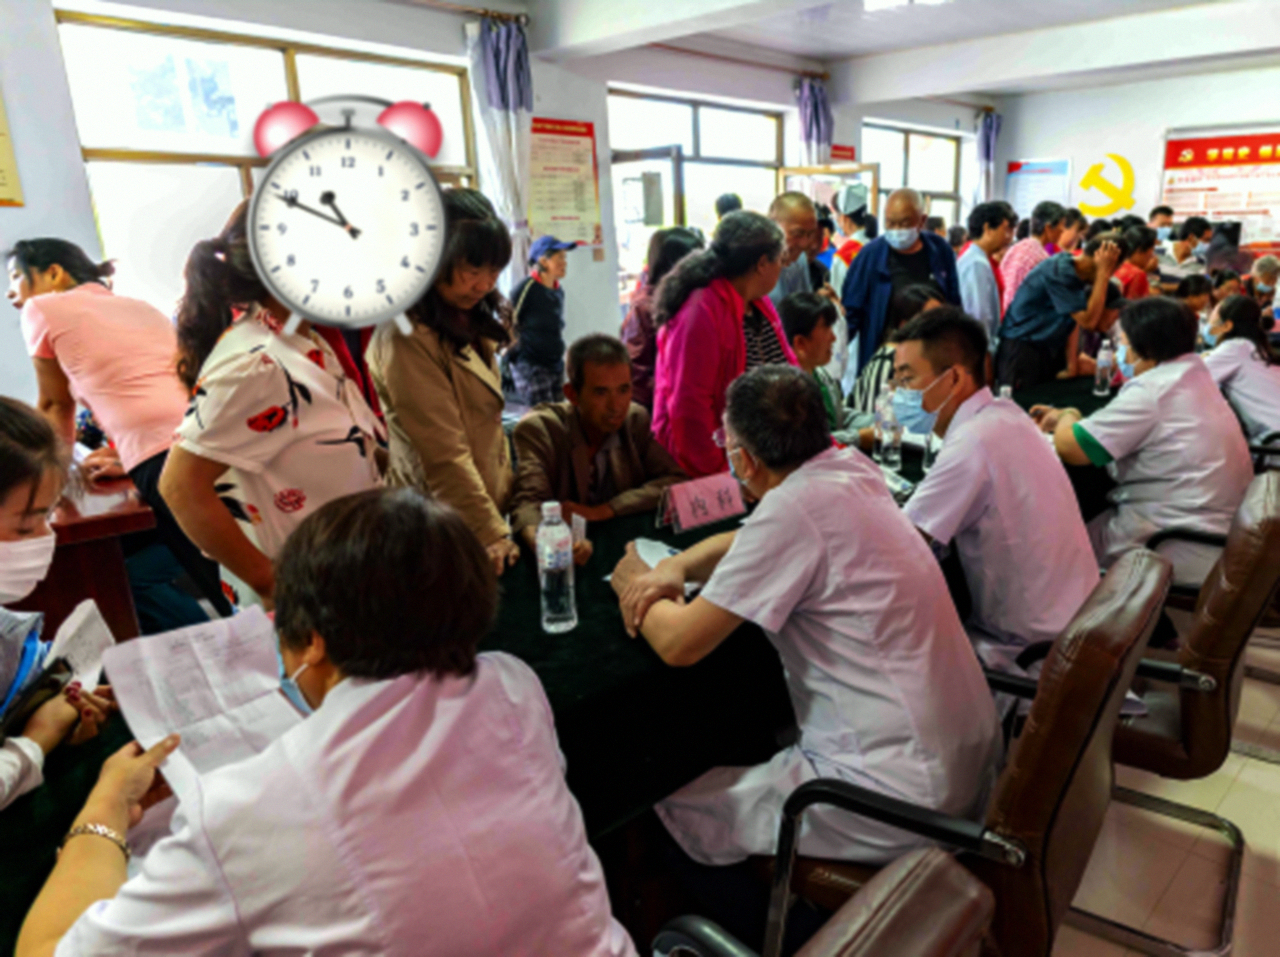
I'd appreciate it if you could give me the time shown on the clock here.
10:49
